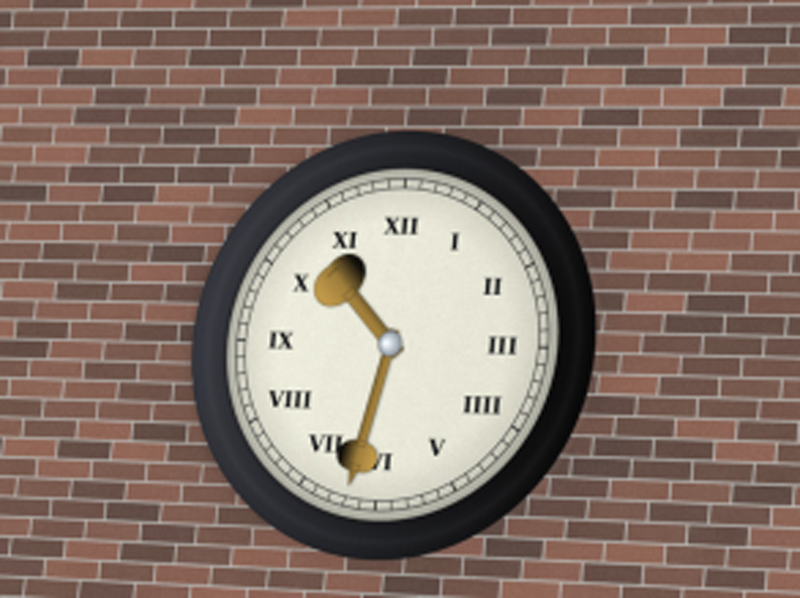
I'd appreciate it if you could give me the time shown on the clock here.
10:32
